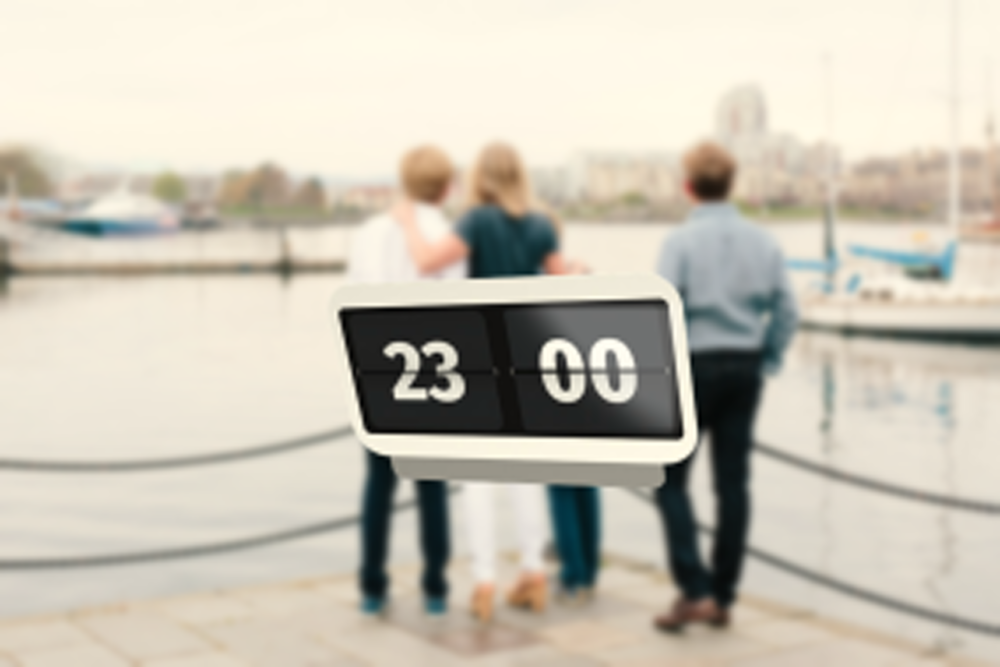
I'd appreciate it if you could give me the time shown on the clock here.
23:00
